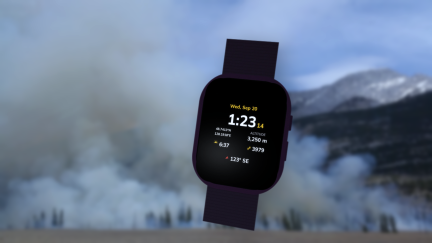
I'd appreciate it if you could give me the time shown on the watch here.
1:23
